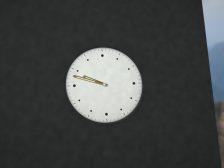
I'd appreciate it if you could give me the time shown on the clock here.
9:48
